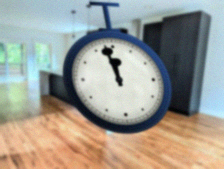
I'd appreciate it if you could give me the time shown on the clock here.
11:58
